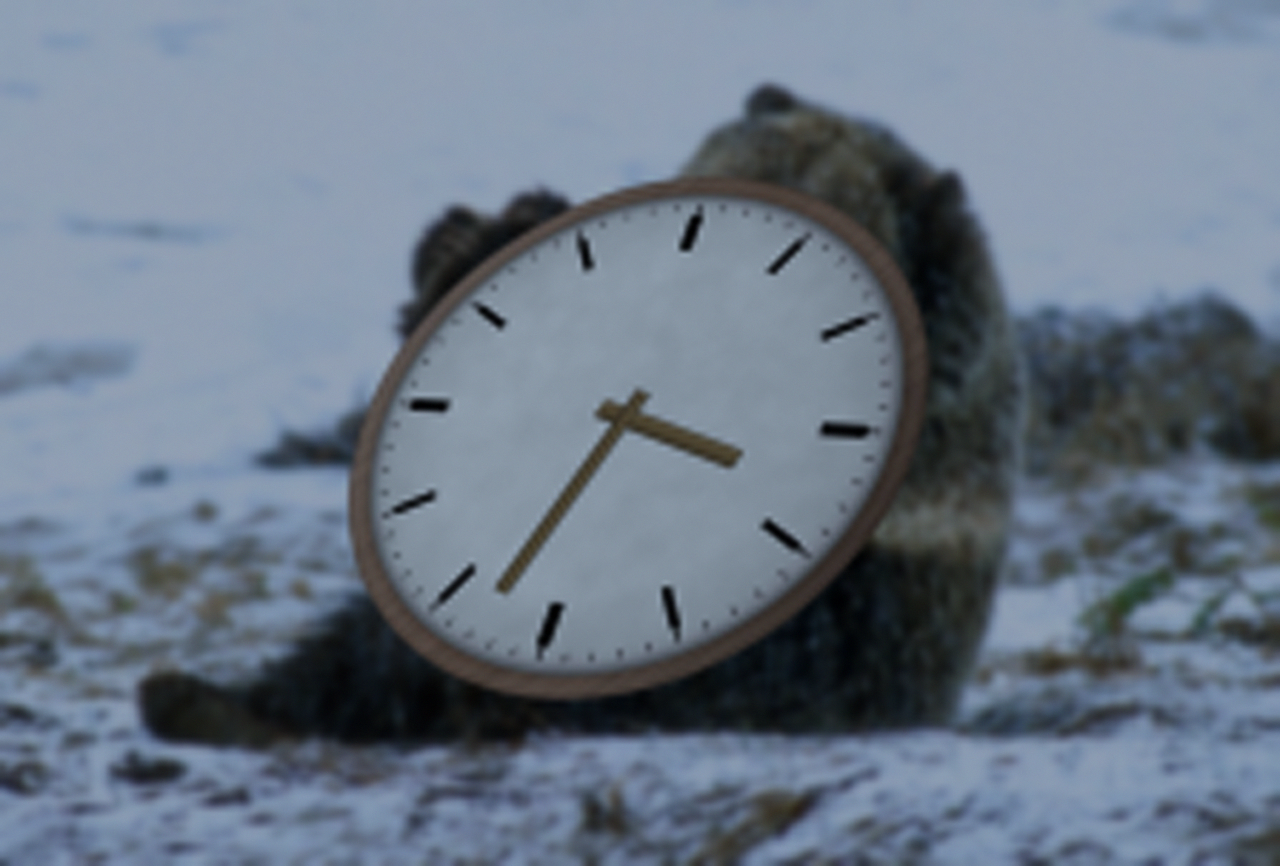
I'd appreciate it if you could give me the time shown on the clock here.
3:33
